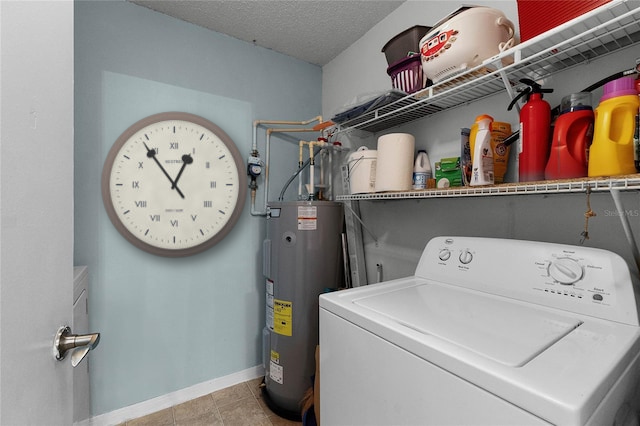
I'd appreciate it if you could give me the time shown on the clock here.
12:53:54
